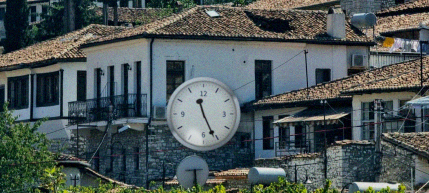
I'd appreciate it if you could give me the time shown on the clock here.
11:26
